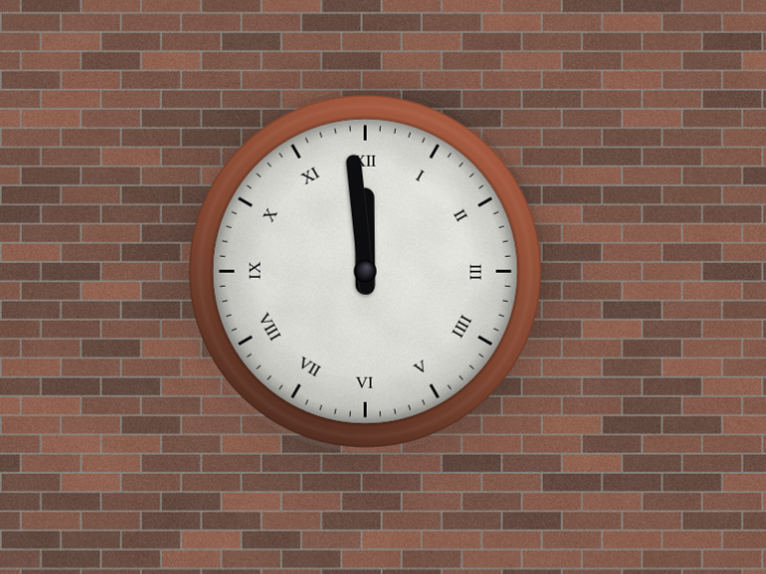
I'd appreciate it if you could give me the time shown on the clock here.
11:59
